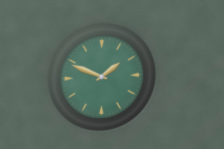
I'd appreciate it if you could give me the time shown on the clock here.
1:49
